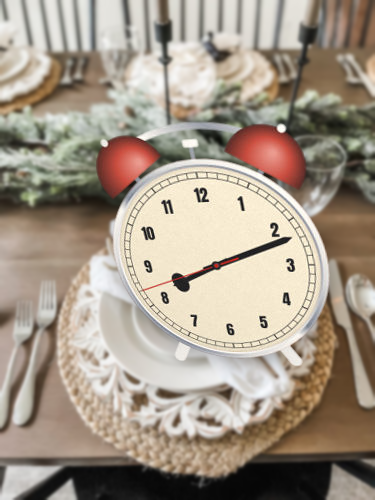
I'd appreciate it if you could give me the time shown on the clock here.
8:11:42
